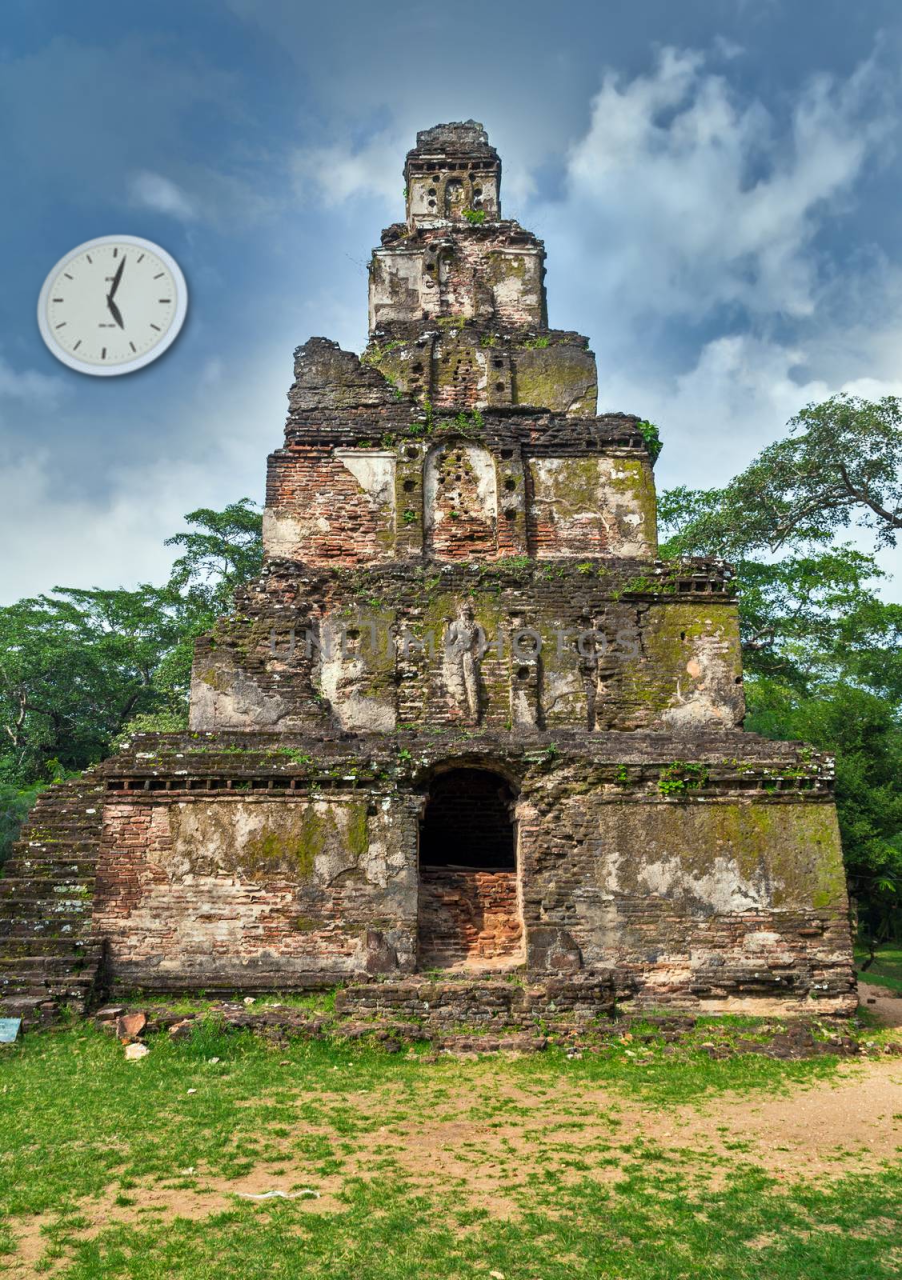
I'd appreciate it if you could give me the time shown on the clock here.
5:02
